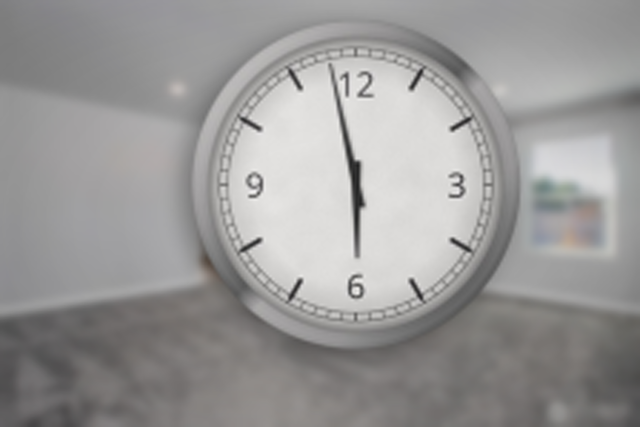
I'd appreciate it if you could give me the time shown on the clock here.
5:58
